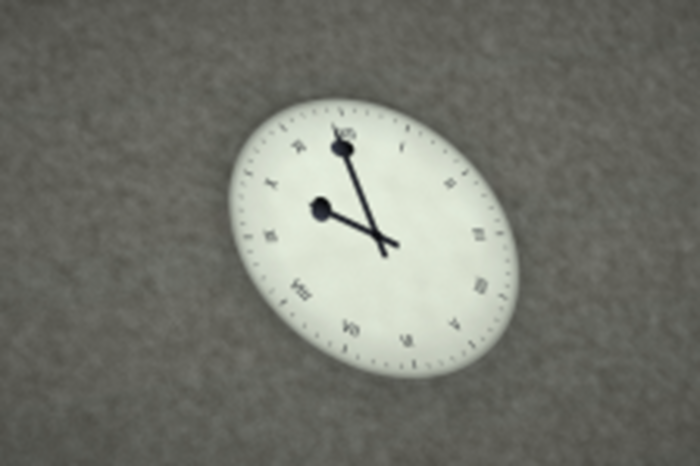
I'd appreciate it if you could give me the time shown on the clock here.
9:59
